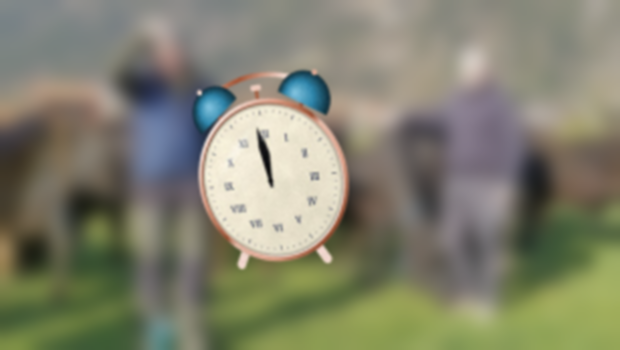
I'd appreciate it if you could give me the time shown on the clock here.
11:59
